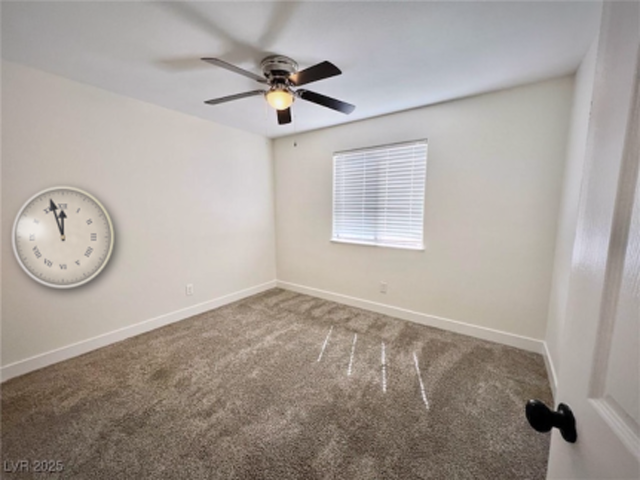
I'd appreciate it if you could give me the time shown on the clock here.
11:57
